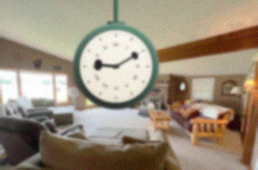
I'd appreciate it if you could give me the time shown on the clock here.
9:10
